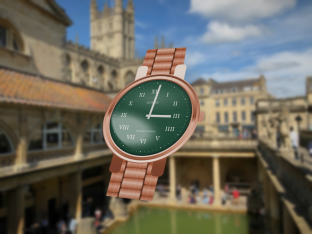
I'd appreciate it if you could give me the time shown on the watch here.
3:01
